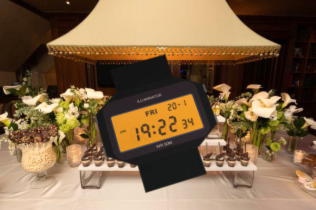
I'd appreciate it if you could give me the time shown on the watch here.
19:22:34
